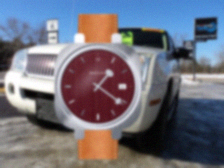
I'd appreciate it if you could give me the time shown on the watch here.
1:21
